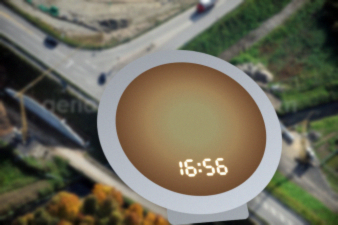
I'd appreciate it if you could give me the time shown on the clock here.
16:56
